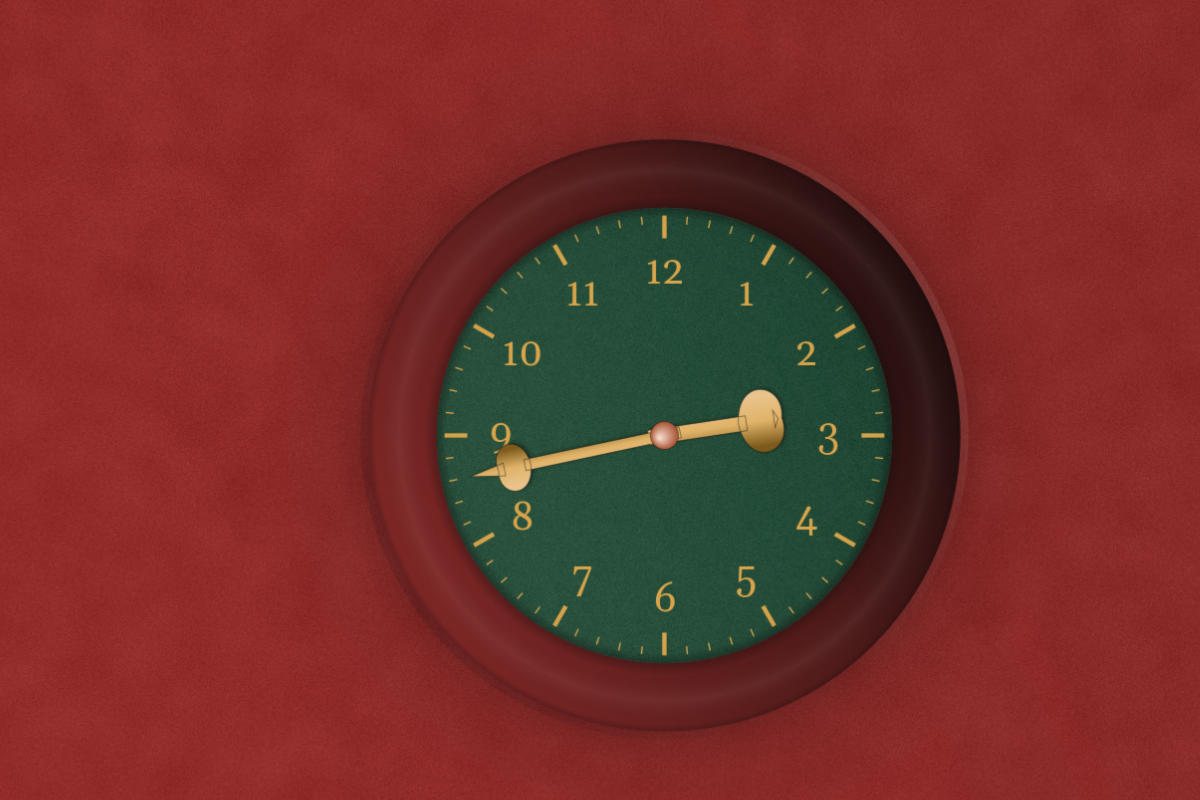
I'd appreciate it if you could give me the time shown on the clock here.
2:43
